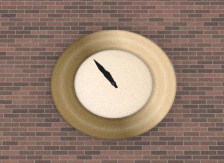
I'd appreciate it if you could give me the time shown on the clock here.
10:54
